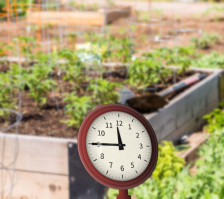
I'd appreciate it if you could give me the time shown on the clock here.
11:45
